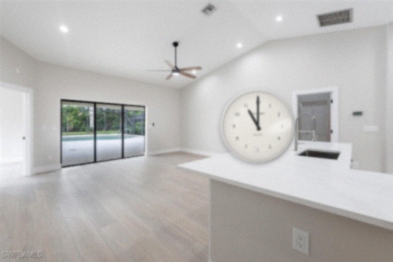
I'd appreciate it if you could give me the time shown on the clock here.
11:00
